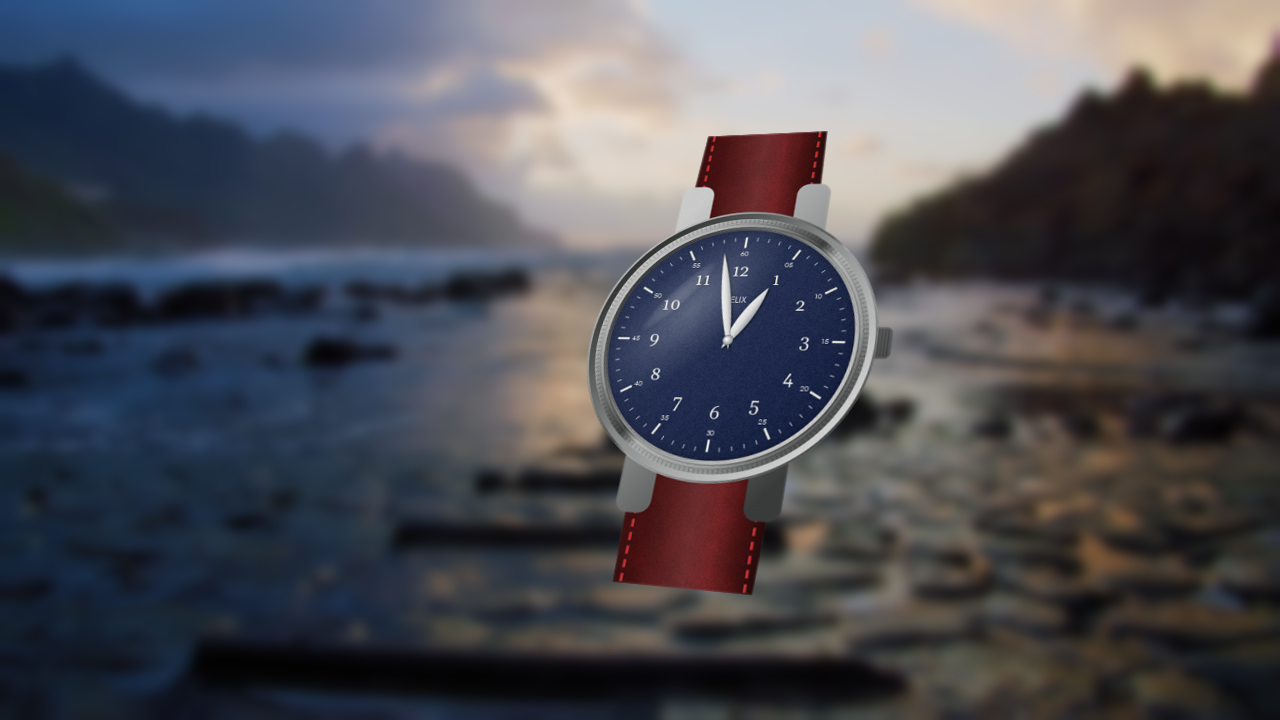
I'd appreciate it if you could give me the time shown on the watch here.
12:58
